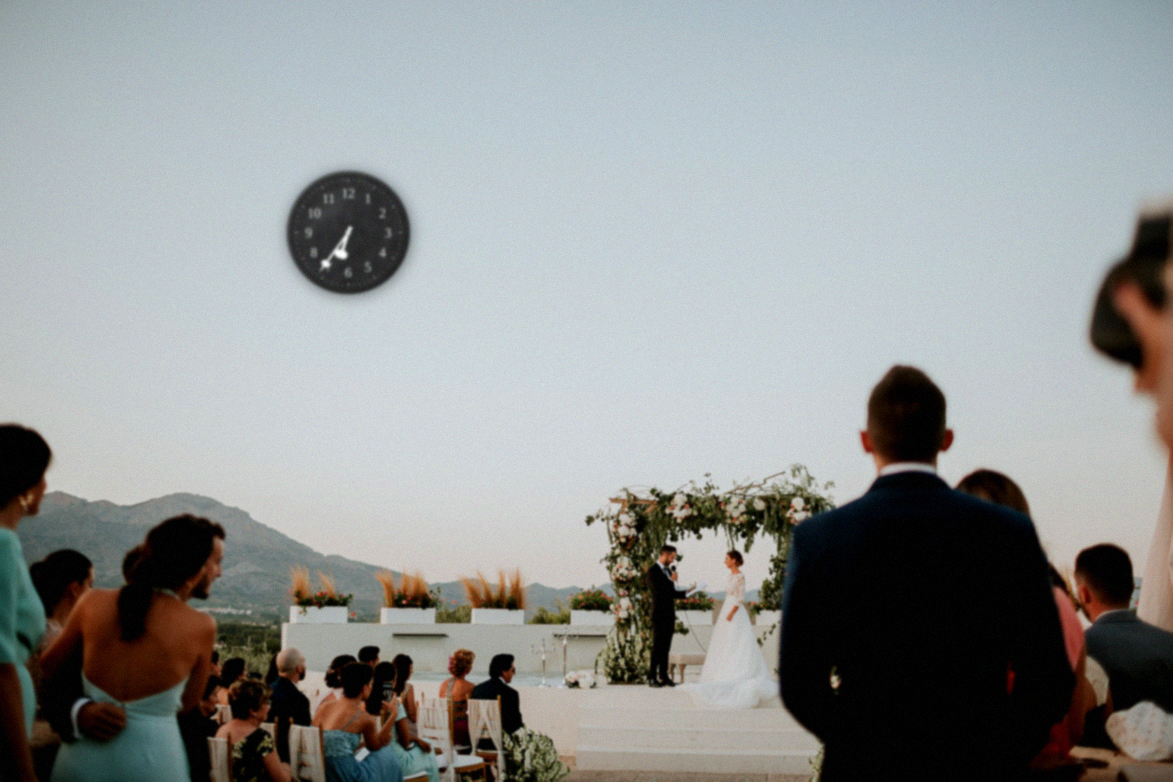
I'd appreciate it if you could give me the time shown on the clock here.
6:36
